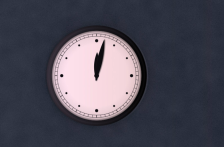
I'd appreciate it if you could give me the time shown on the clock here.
12:02
